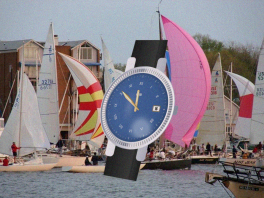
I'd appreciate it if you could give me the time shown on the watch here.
11:51
